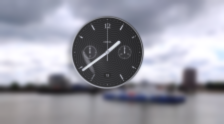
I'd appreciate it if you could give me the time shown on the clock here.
1:39
